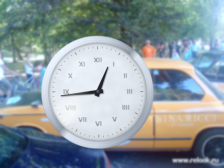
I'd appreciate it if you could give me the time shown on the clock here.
12:44
